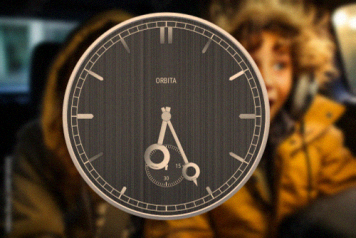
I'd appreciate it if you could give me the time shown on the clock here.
6:26
